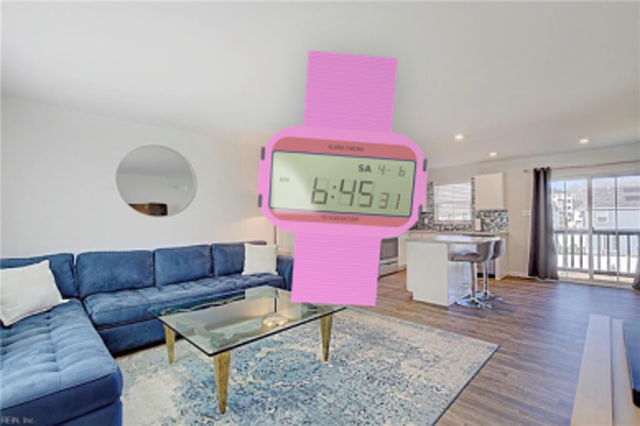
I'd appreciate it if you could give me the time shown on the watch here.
6:45:31
